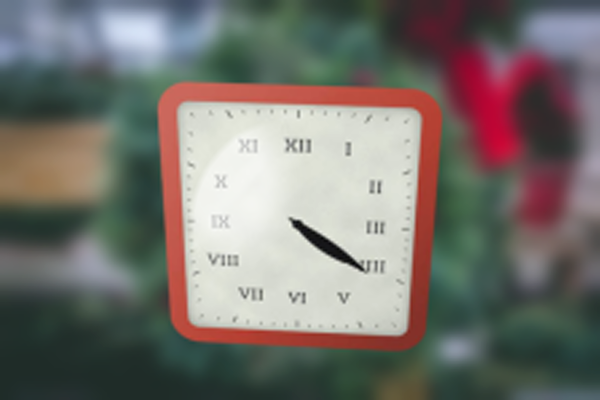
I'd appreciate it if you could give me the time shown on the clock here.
4:21
